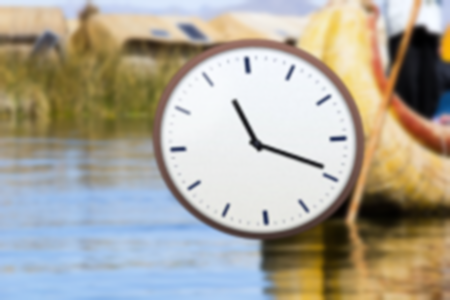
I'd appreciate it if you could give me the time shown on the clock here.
11:19
